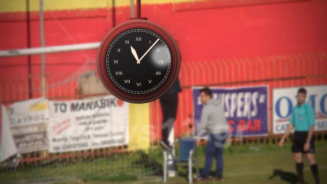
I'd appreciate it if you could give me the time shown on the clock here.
11:07
